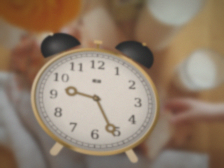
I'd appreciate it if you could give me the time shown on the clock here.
9:26
